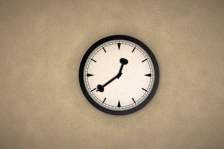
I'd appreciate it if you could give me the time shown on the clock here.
12:39
